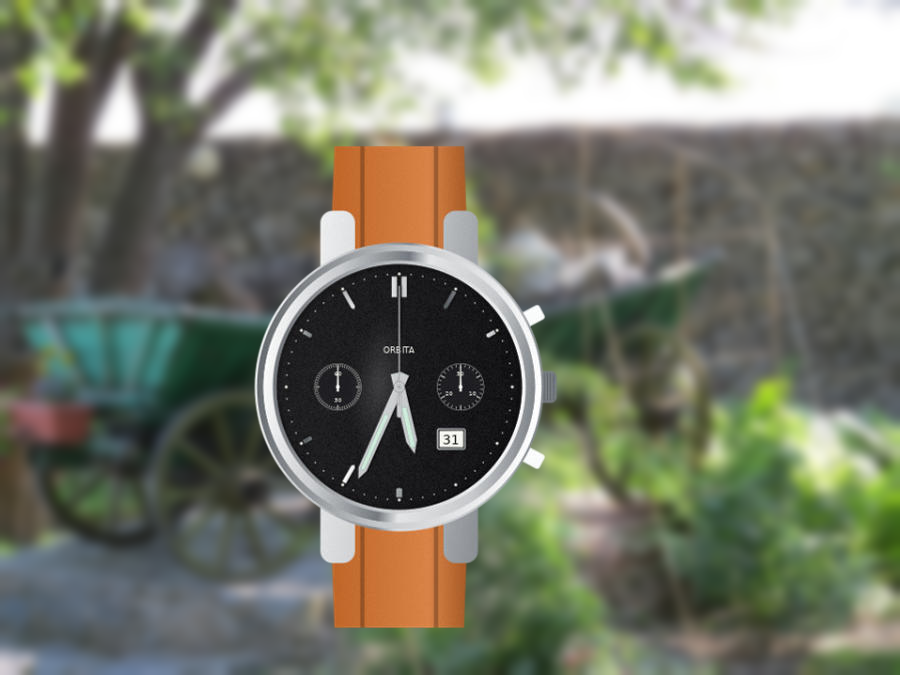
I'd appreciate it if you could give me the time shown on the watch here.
5:34
